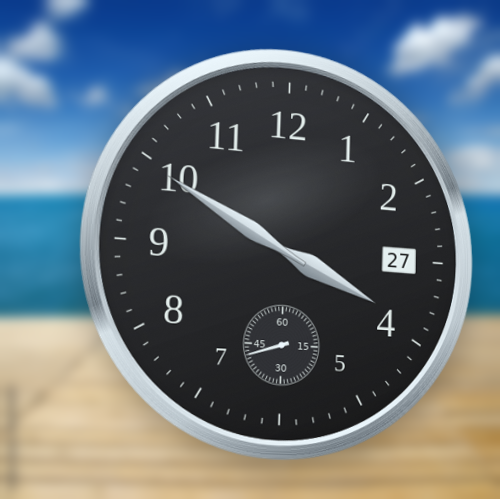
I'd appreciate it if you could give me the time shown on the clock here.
3:49:42
